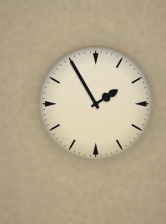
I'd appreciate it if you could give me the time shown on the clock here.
1:55
